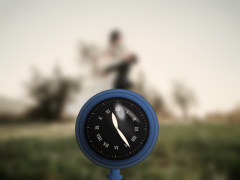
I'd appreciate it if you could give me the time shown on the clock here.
11:24
